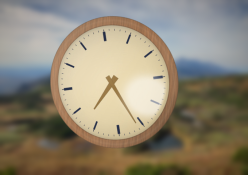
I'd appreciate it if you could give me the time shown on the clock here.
7:26
